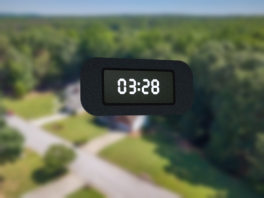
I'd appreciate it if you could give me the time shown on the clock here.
3:28
